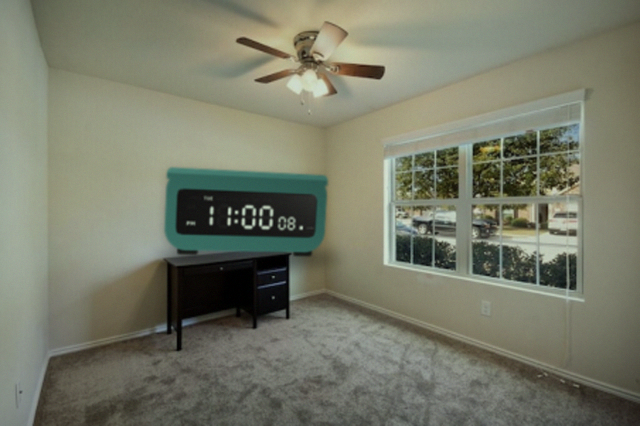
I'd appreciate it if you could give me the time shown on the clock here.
11:00:08
